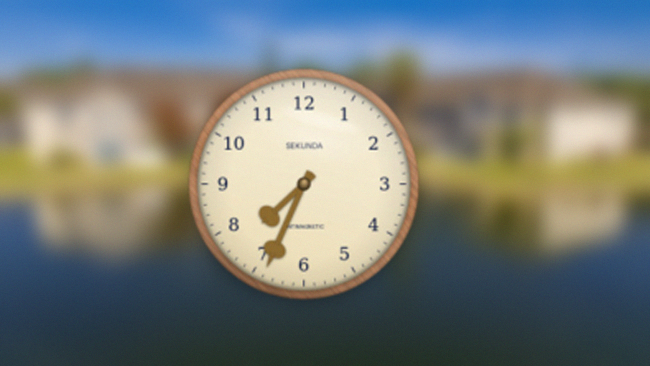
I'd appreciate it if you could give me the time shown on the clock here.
7:34
